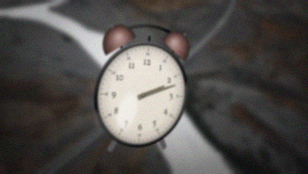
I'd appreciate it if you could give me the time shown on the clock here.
2:12
